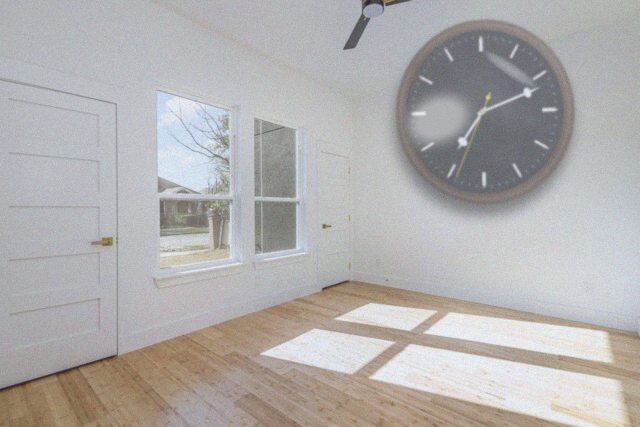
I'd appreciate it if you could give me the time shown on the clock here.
7:11:34
